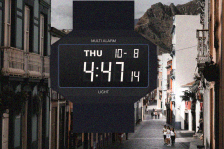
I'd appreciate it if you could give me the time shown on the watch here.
4:47:14
